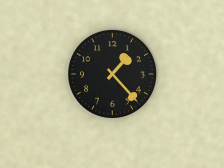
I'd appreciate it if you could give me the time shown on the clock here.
1:23
